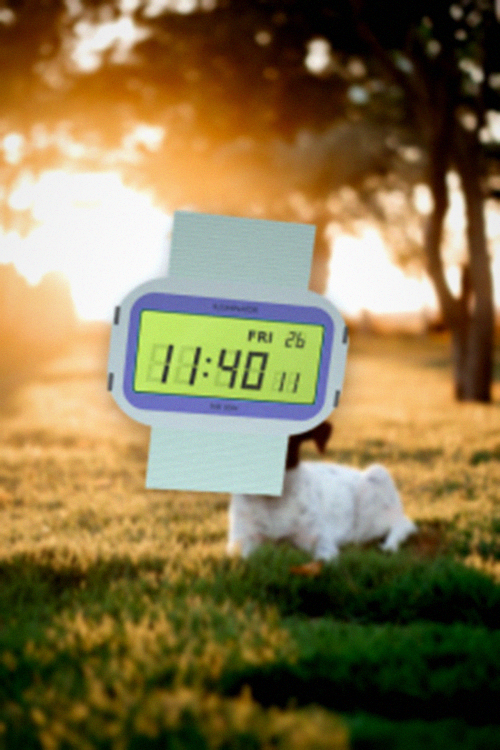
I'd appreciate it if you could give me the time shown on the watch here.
11:40:11
